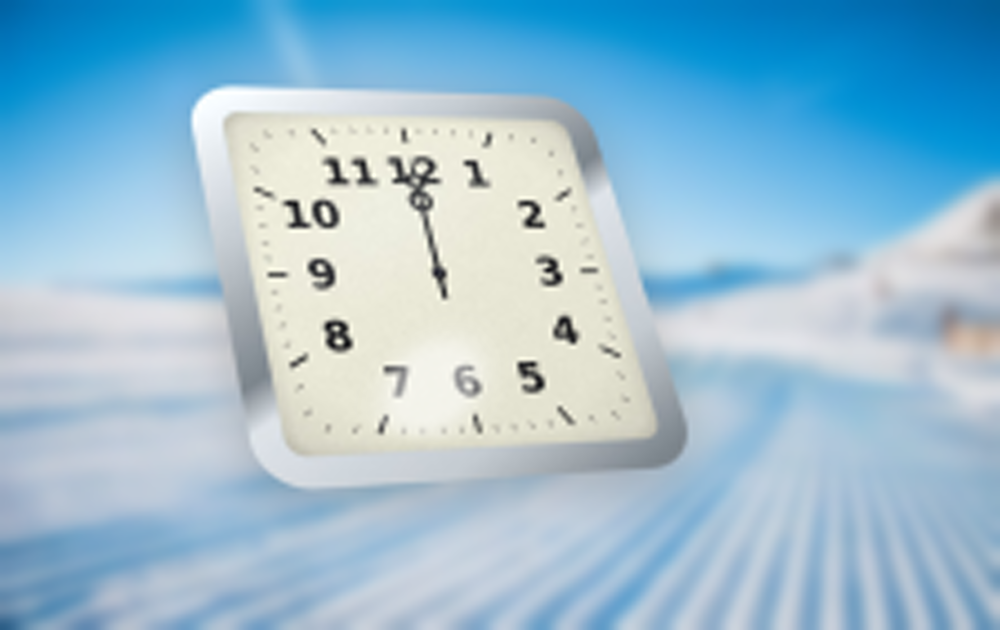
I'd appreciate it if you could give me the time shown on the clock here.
12:00
